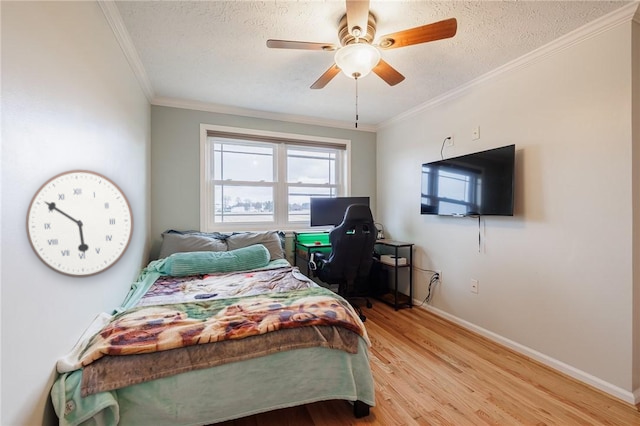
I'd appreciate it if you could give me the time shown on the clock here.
5:51
